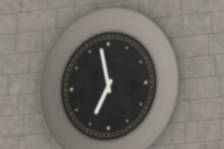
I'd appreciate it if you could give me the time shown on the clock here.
6:58
